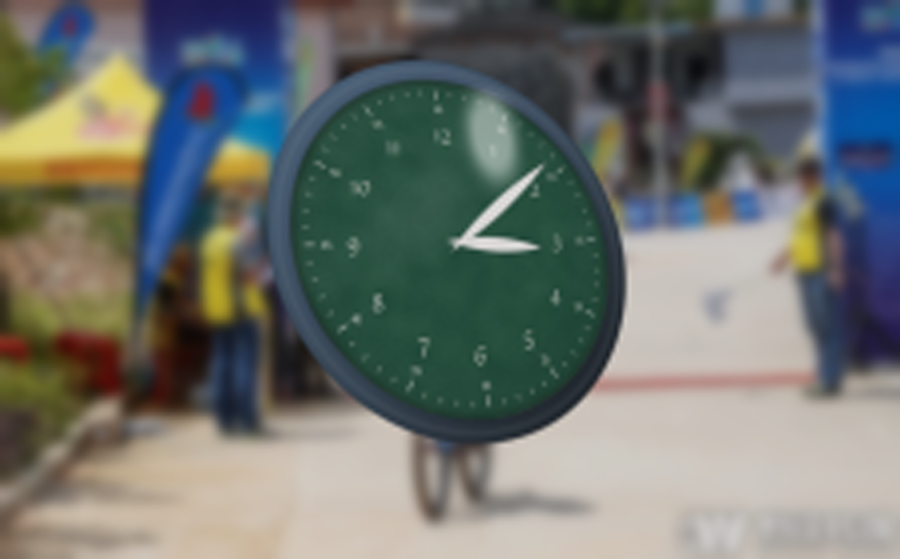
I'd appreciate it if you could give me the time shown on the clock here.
3:09
